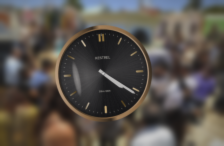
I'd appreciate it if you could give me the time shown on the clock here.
4:21
